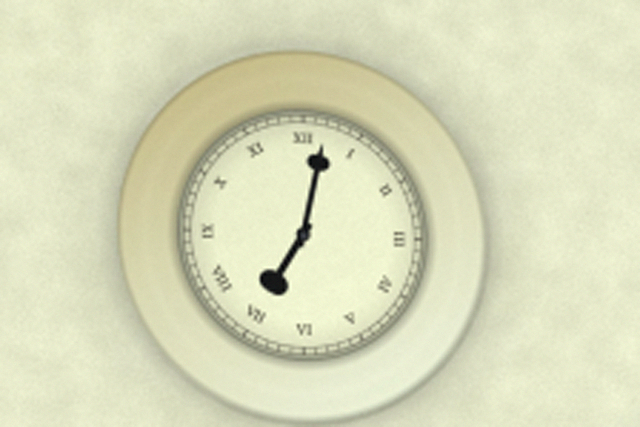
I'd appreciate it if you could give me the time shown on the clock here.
7:02
